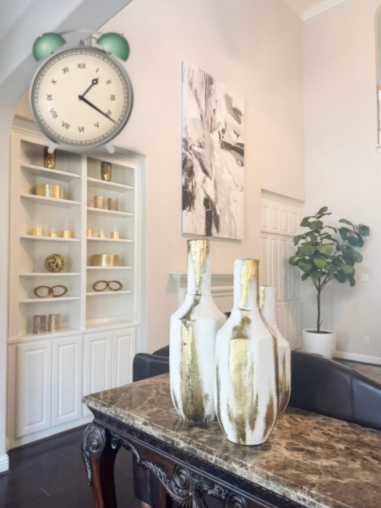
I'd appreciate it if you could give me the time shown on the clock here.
1:21
